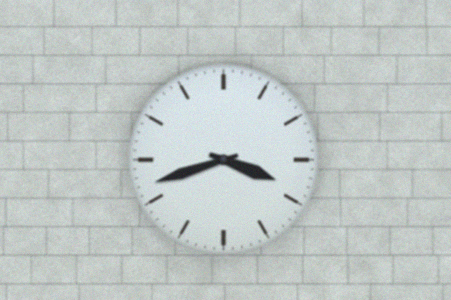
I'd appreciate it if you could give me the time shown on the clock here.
3:42
